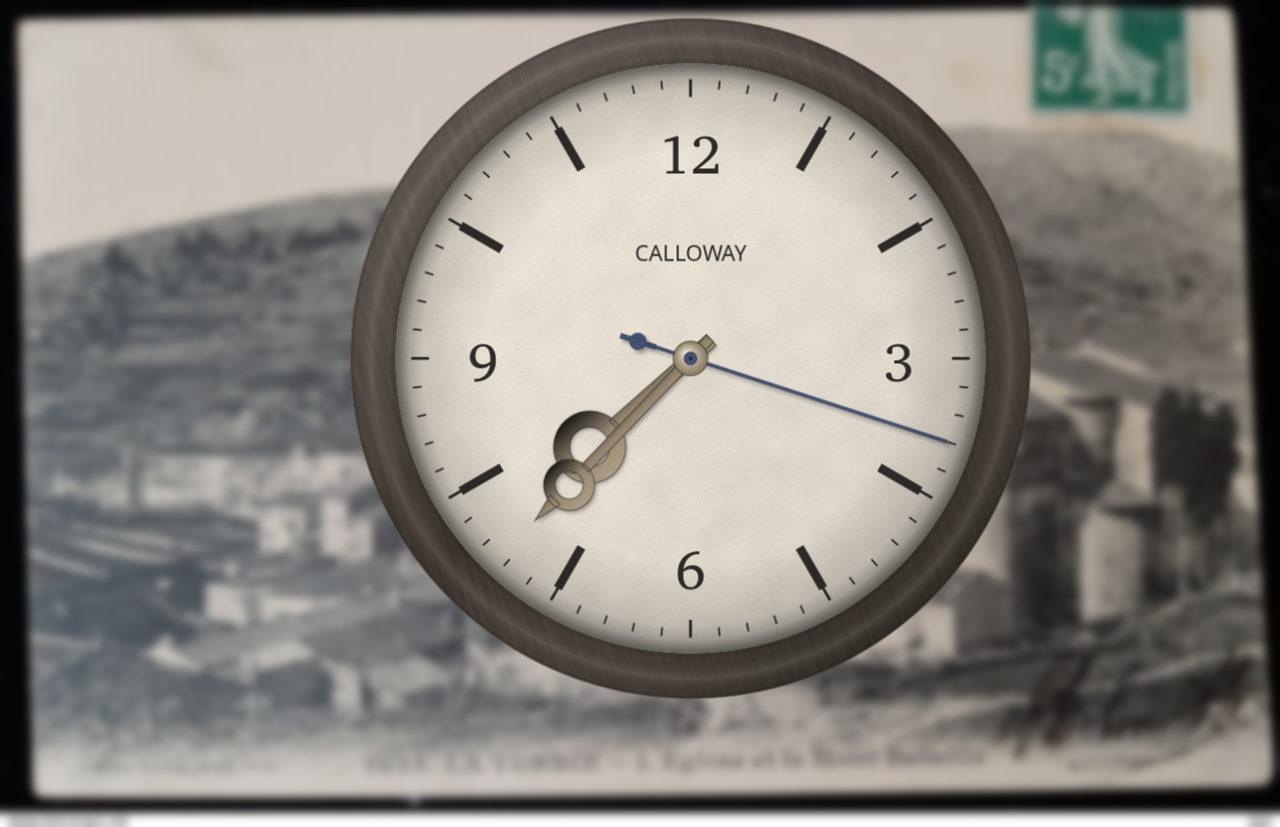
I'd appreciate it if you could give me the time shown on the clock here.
7:37:18
